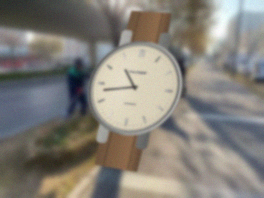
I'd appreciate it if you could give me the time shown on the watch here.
10:43
